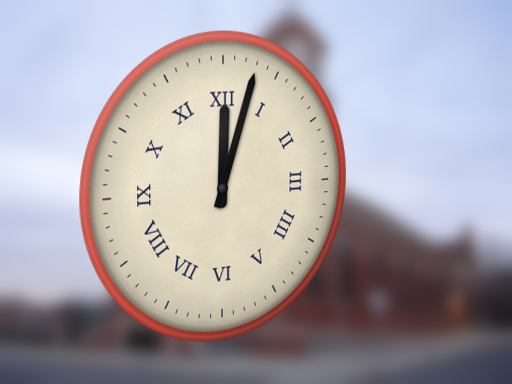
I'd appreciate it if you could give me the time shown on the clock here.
12:03
